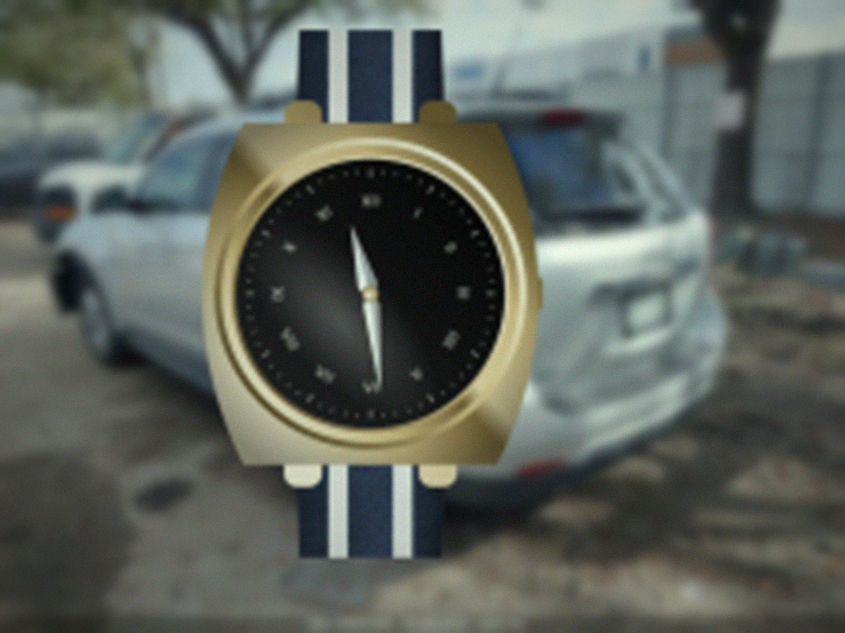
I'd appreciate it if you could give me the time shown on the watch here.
11:29
